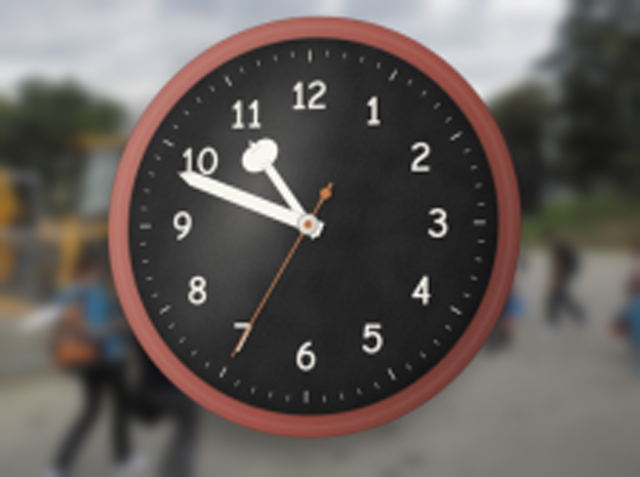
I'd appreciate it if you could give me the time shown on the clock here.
10:48:35
